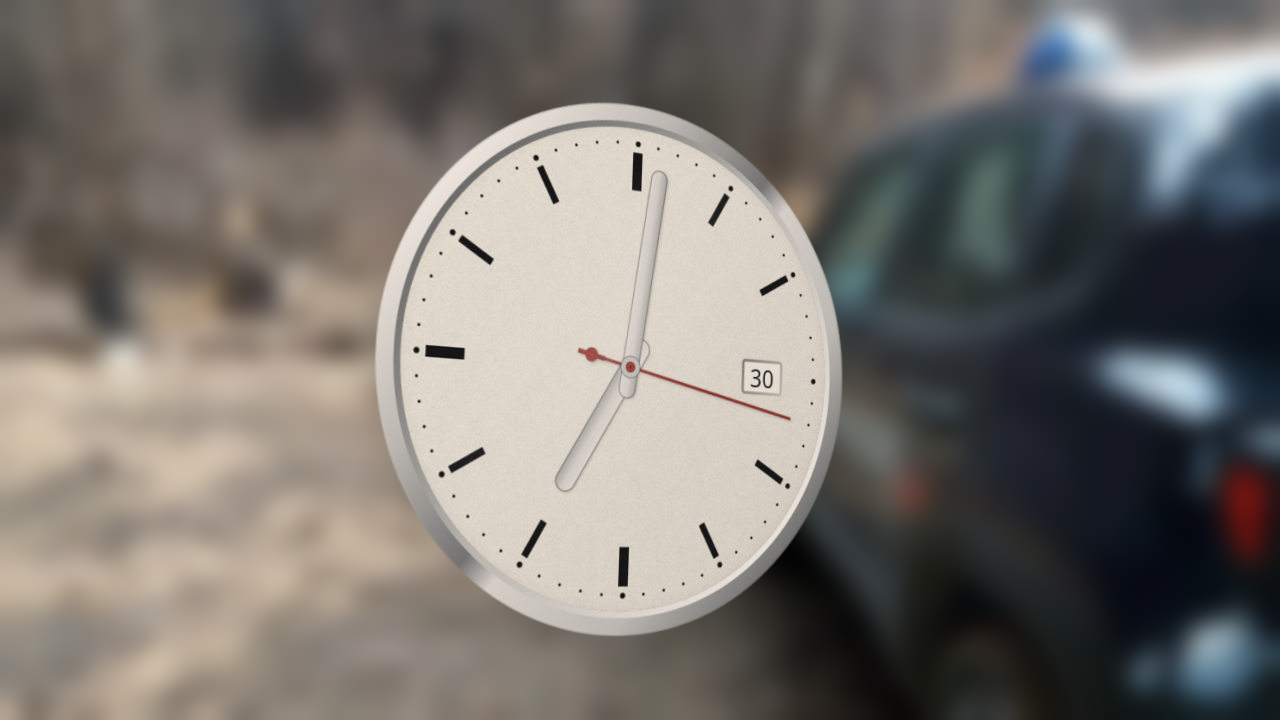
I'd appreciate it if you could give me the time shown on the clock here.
7:01:17
